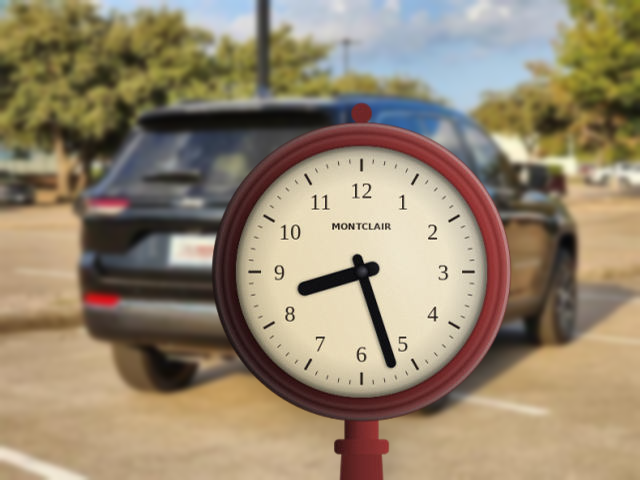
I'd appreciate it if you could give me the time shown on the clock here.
8:27
